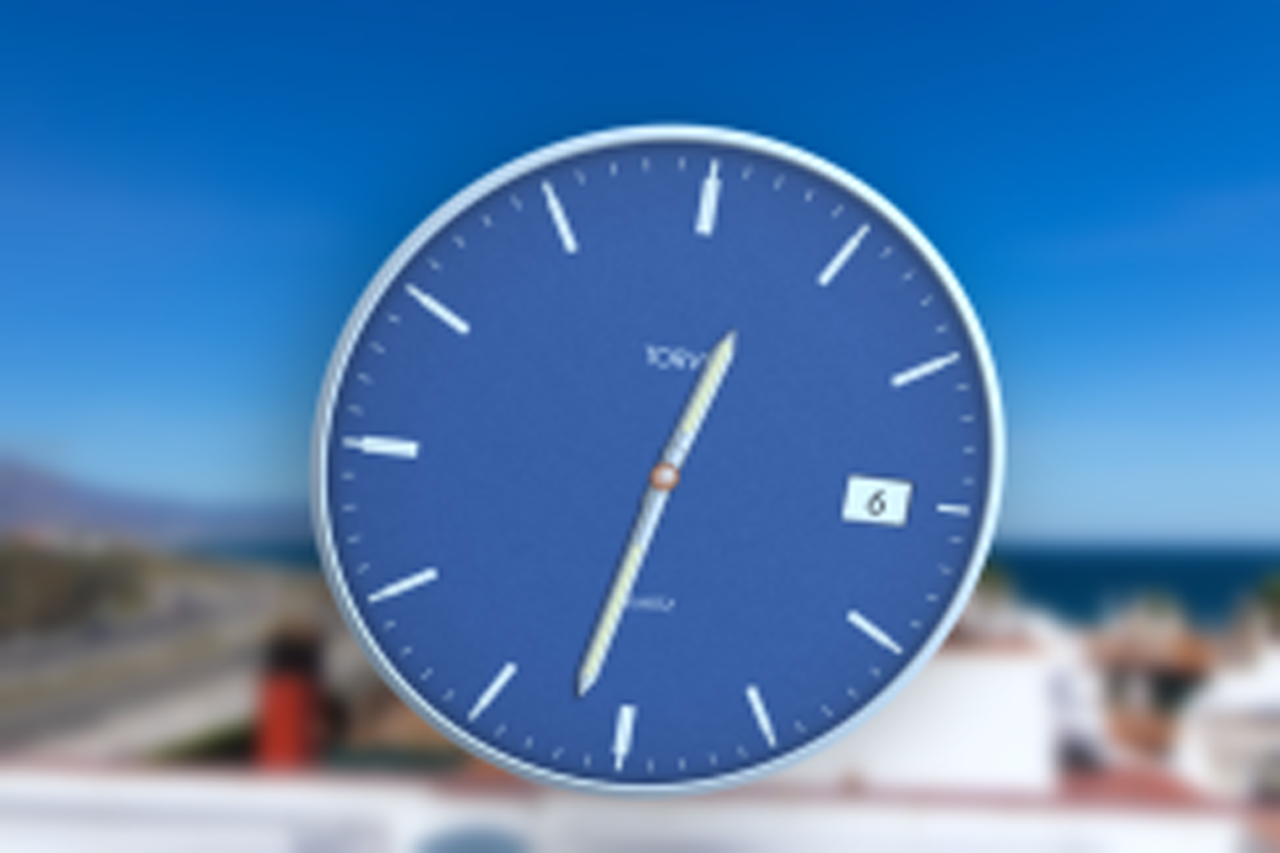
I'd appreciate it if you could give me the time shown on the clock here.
12:32
